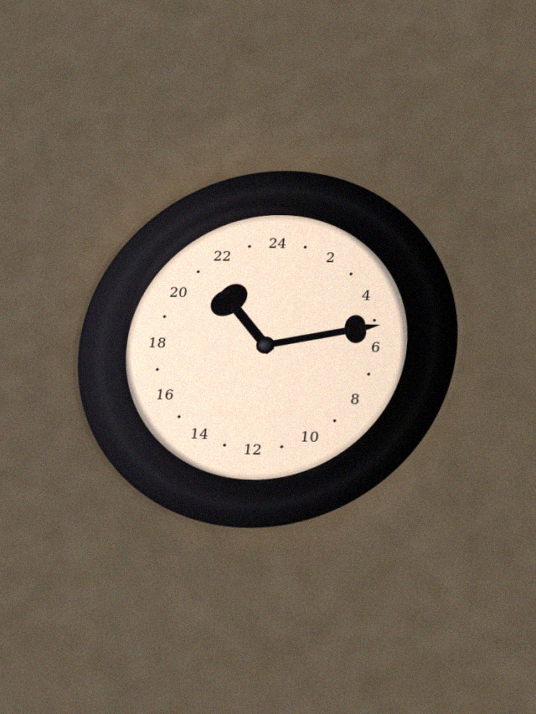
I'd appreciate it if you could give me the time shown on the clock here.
21:13
